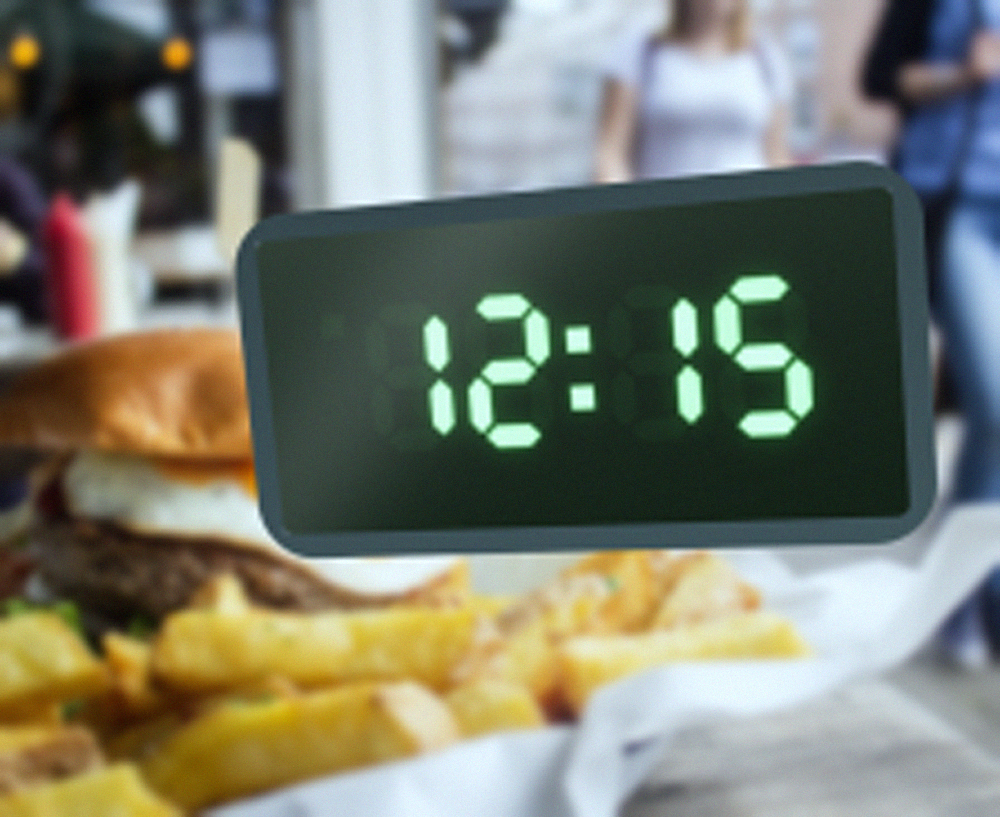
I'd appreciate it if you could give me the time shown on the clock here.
12:15
